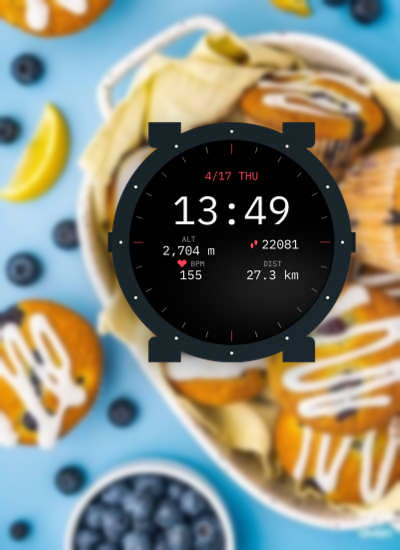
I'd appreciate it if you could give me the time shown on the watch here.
13:49
